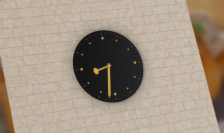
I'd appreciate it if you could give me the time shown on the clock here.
8:32
